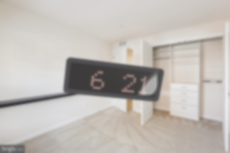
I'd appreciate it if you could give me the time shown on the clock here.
6:21
